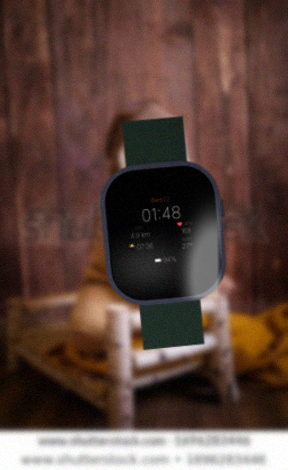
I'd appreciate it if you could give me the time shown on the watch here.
1:48
